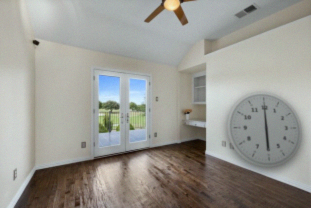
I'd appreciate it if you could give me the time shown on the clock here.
6:00
